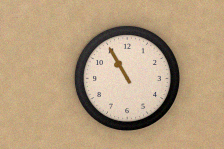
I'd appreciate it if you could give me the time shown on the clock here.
10:55
